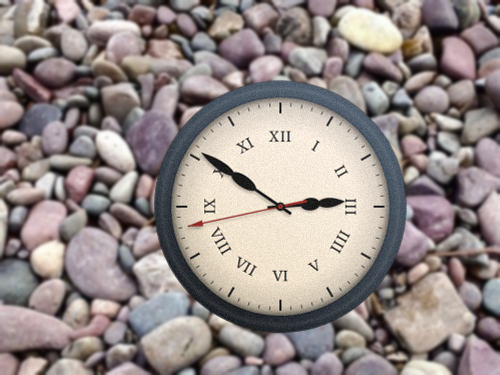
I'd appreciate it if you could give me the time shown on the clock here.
2:50:43
